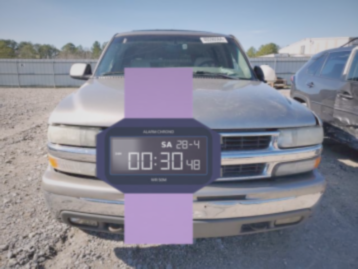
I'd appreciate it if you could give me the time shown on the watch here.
0:30
